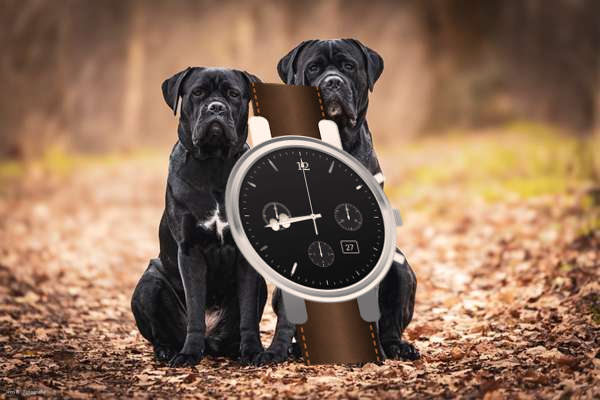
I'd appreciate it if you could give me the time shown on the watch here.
8:43
